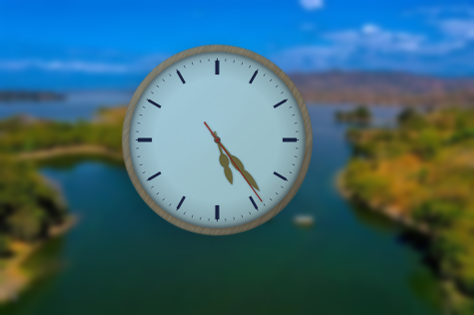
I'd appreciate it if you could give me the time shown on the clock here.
5:23:24
